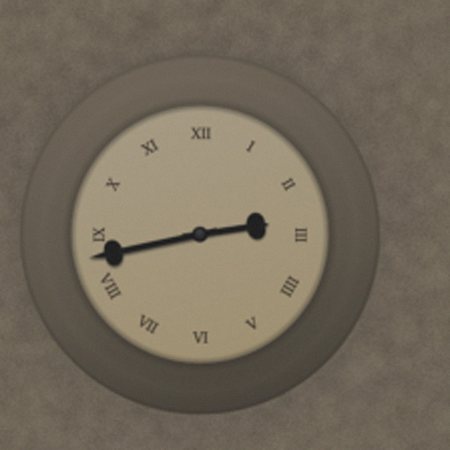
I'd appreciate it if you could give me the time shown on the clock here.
2:43
